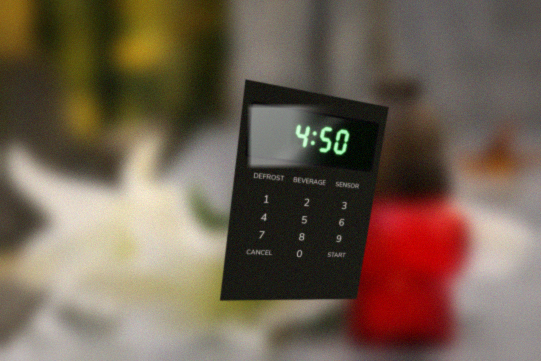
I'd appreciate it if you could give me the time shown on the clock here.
4:50
